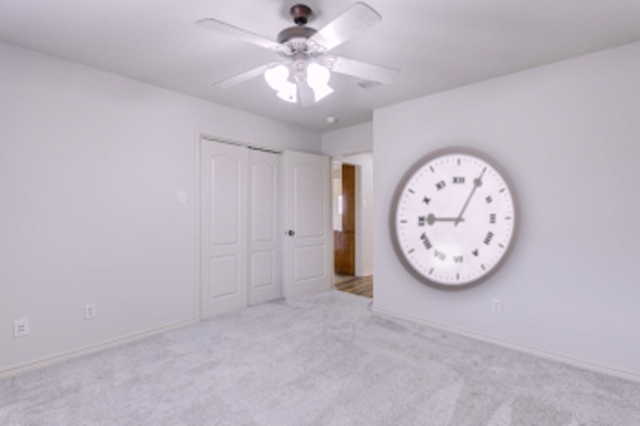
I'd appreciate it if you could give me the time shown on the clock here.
9:05
